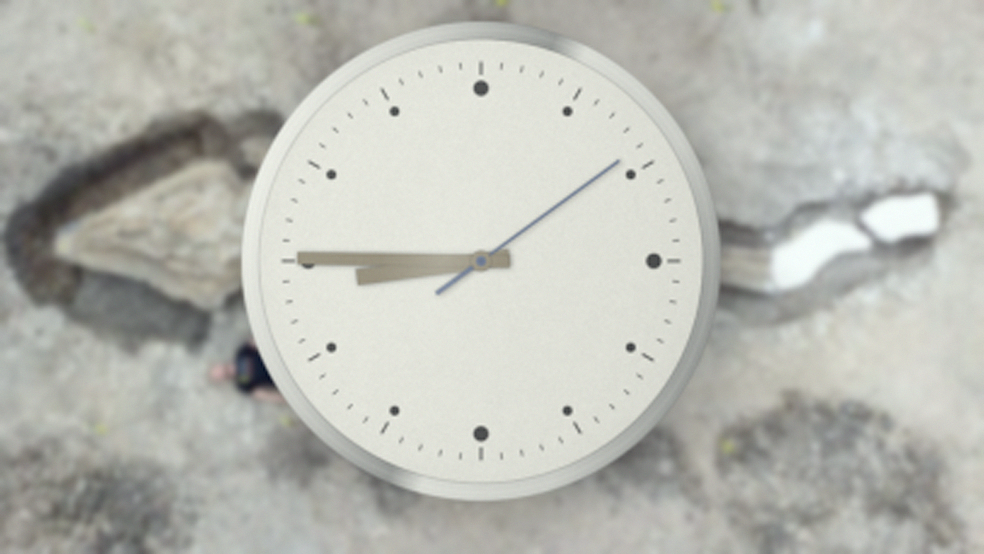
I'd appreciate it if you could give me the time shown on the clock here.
8:45:09
